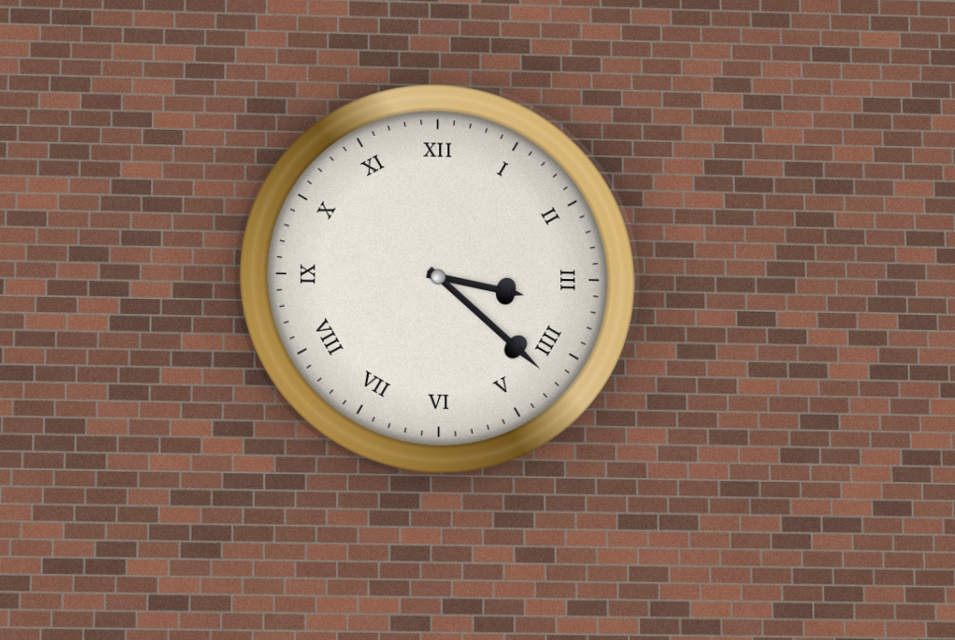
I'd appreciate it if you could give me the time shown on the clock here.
3:22
